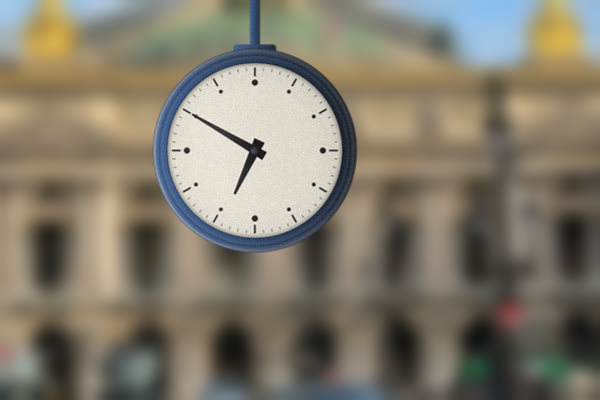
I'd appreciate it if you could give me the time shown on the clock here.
6:50
